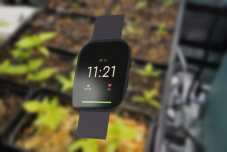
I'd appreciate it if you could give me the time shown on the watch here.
11:21
